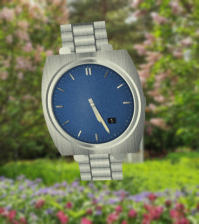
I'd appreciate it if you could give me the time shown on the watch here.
5:26
